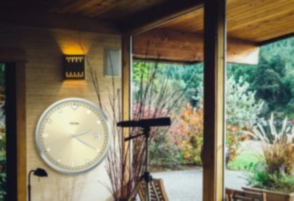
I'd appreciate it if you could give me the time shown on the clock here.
2:20
